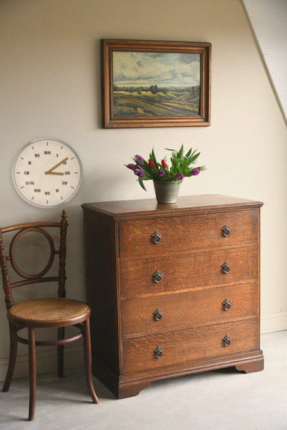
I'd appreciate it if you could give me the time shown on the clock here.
3:09
